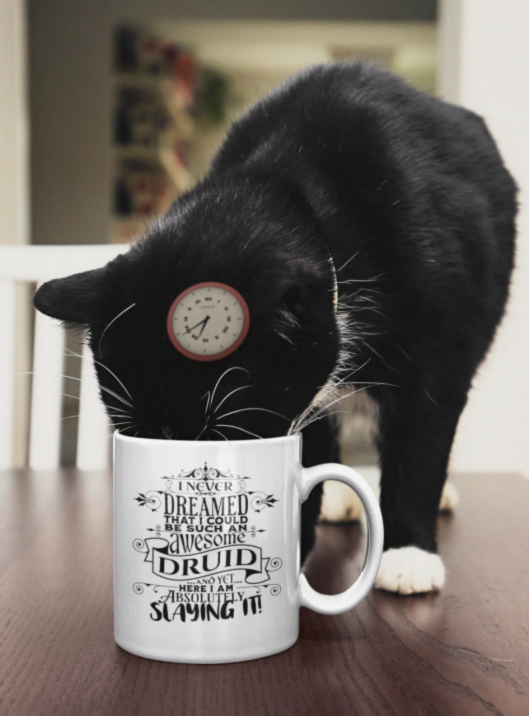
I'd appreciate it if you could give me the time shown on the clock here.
6:39
